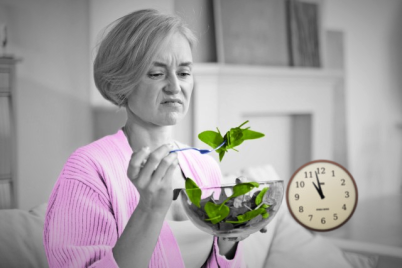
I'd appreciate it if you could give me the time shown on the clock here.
10:58
